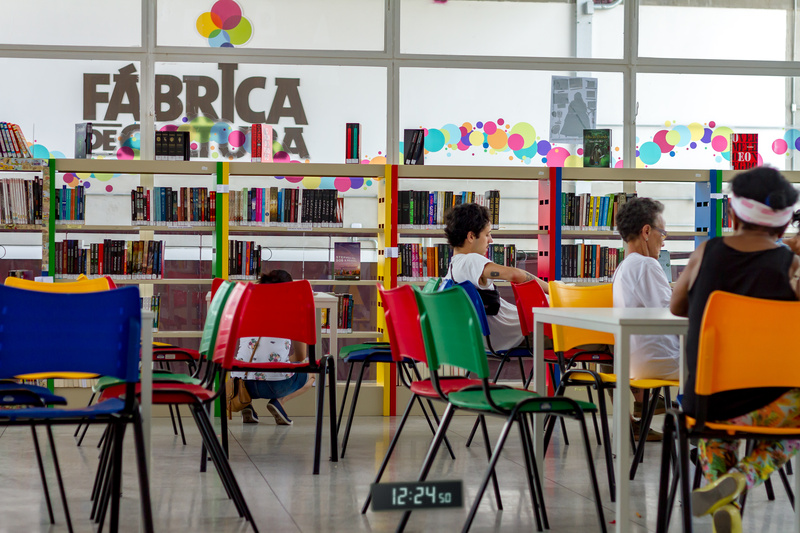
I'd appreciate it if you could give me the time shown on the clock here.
12:24
